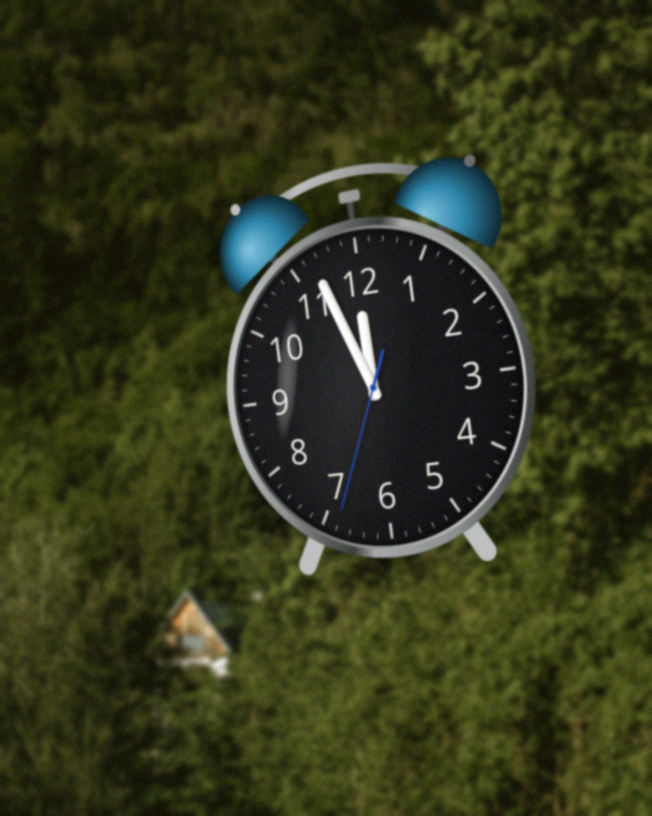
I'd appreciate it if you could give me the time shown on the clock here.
11:56:34
